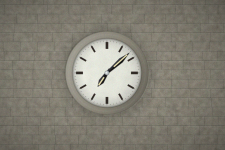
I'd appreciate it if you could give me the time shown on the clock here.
7:08
